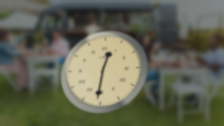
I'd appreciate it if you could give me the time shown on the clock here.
12:31
